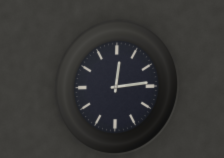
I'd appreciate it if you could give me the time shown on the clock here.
12:14
